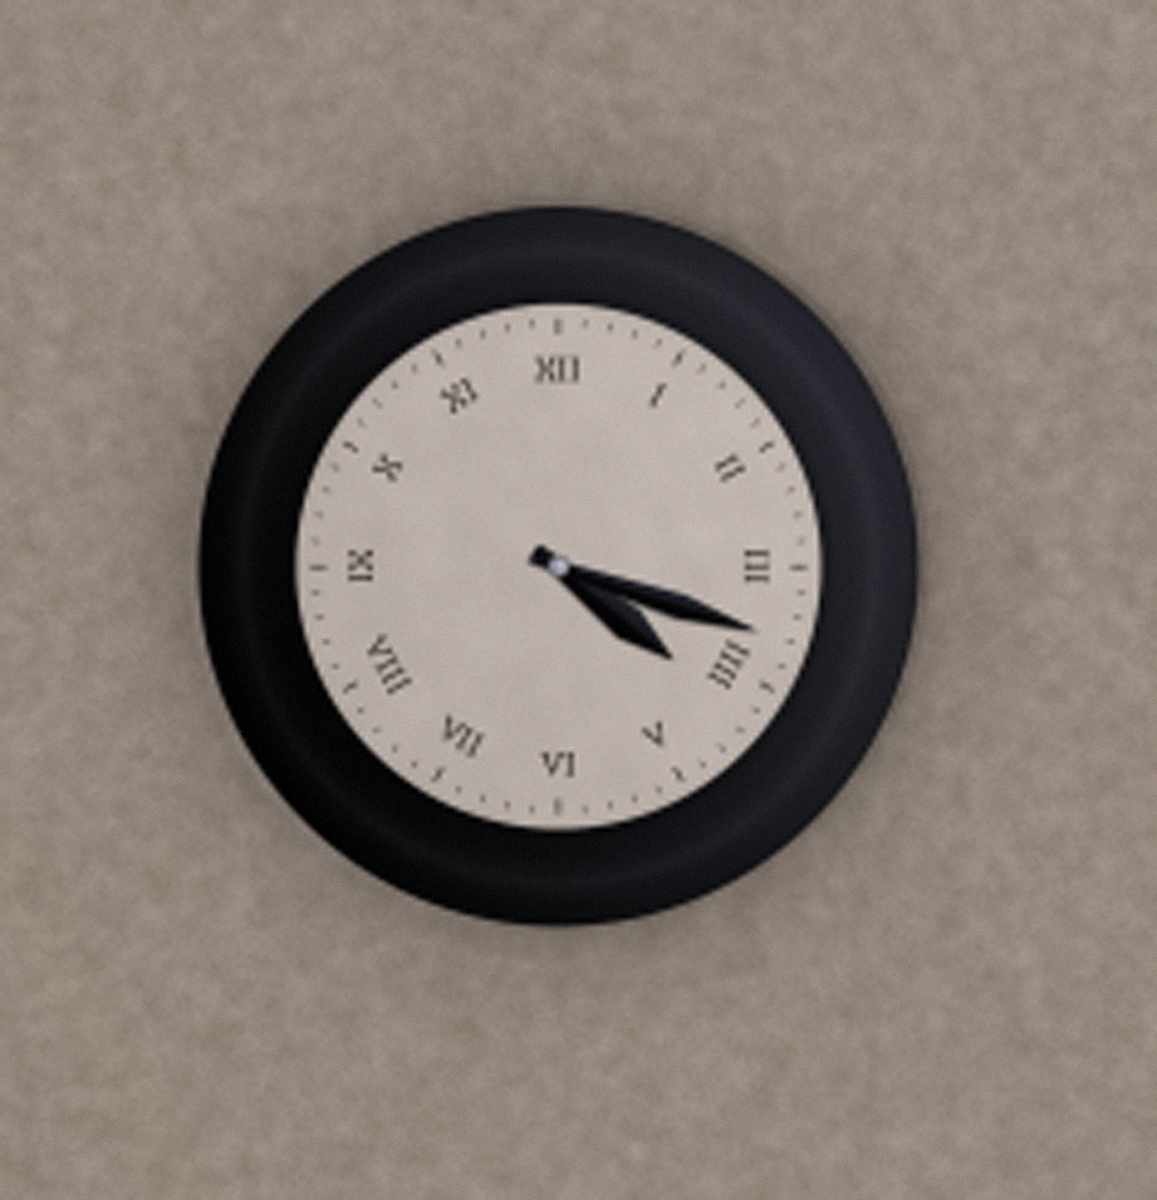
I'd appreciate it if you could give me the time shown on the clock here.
4:18
